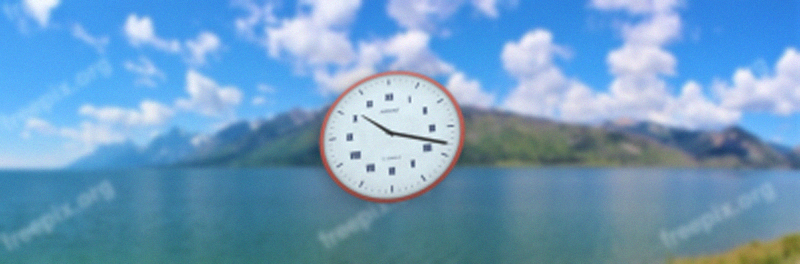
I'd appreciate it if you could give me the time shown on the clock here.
10:18
